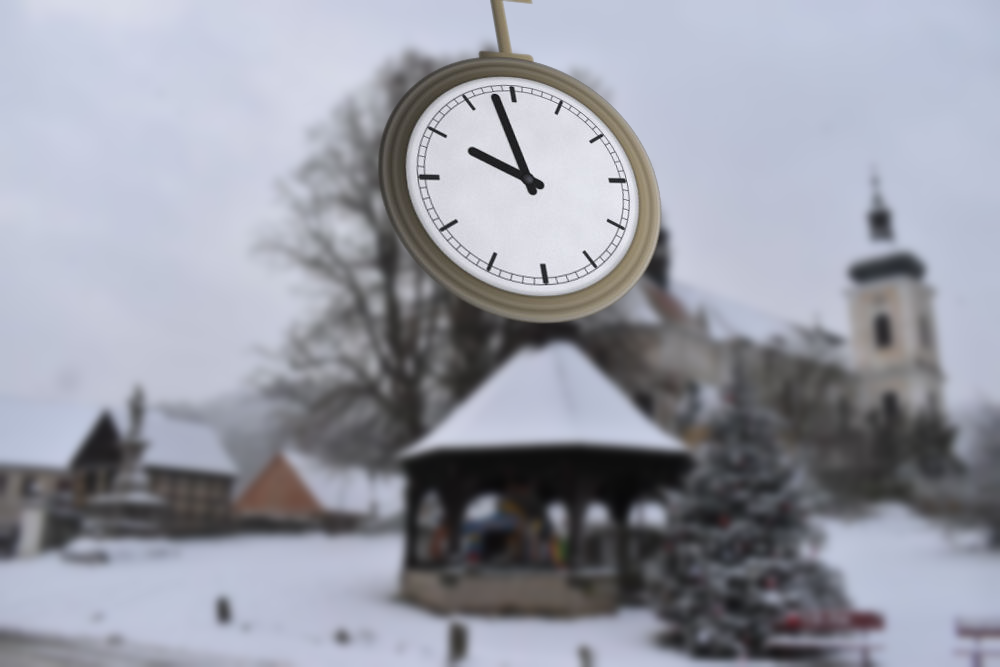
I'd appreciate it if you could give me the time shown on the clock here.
9:58
